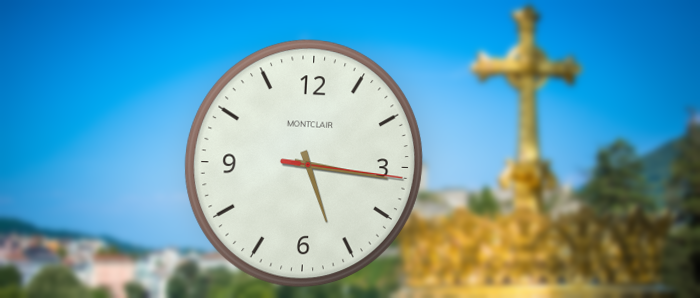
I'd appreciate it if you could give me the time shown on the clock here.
5:16:16
